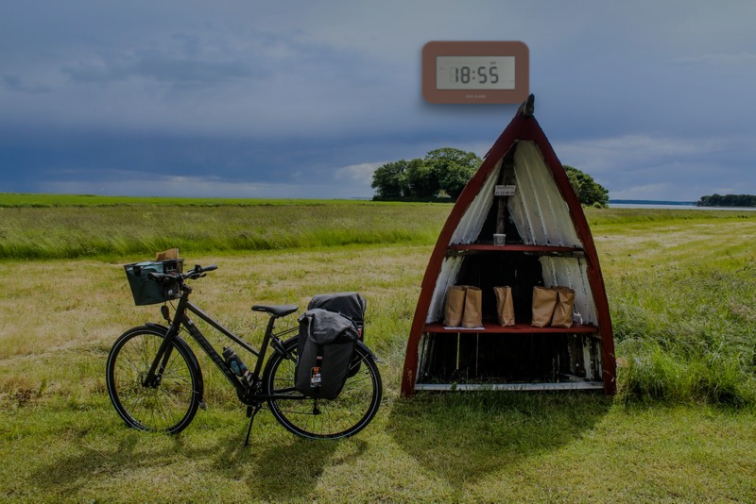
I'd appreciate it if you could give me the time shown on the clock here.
18:55
